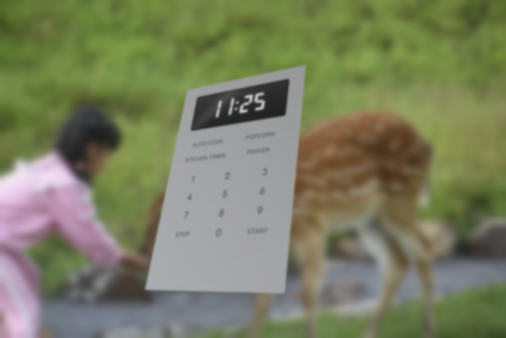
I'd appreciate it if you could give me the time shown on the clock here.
11:25
